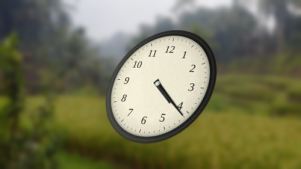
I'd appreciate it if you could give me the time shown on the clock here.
4:21
